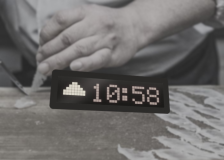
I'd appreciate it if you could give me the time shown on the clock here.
10:58
